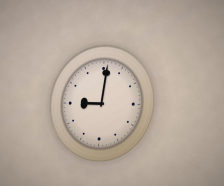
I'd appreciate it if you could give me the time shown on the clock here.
9:01
